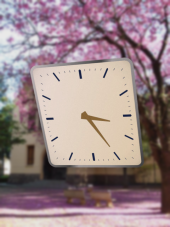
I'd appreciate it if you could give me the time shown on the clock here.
3:25
